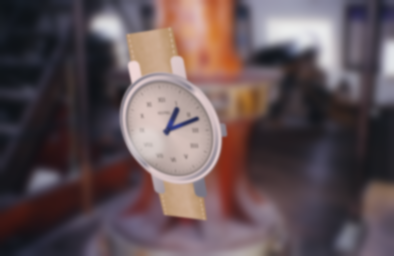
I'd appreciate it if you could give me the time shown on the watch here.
1:12
